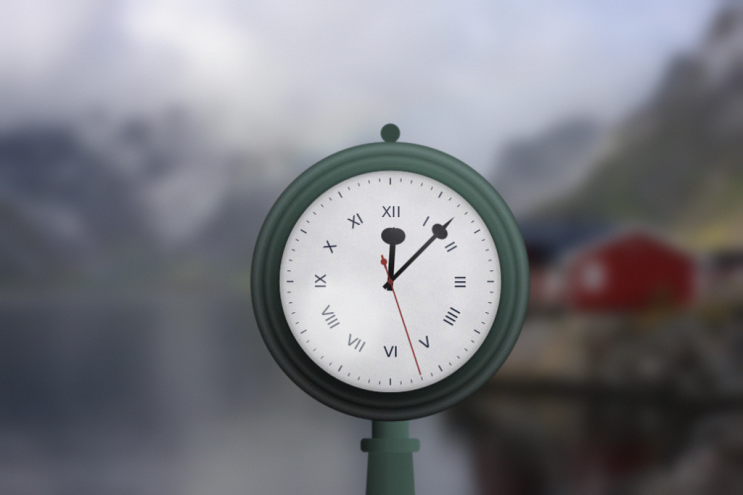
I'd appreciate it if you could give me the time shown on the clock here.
12:07:27
